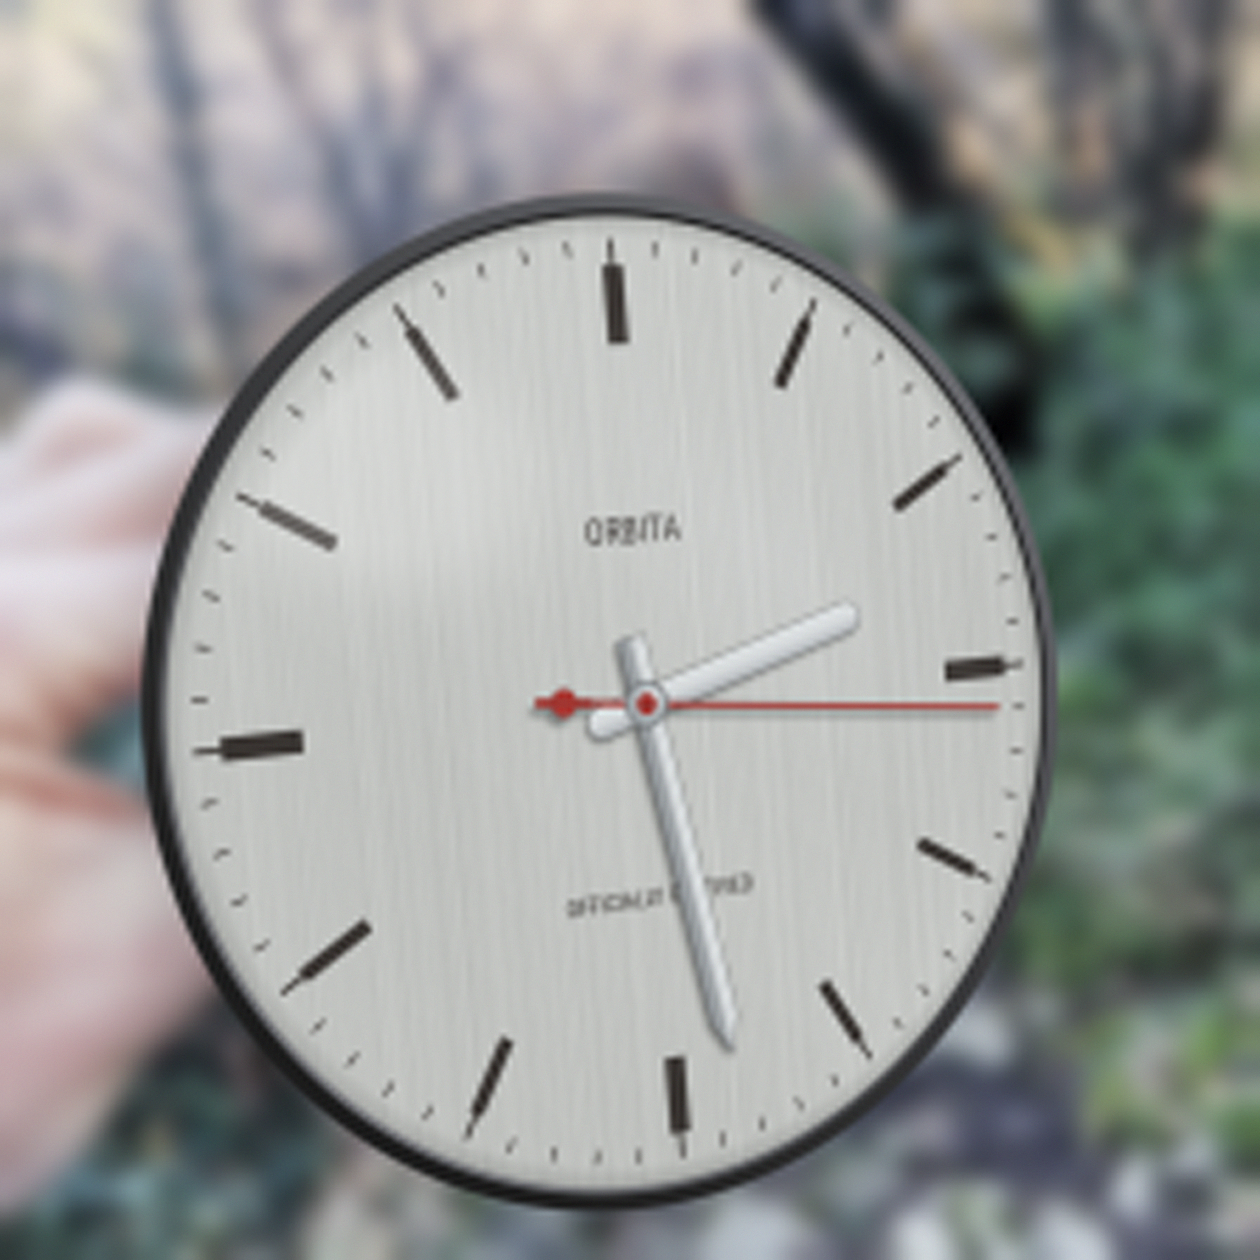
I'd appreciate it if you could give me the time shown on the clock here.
2:28:16
